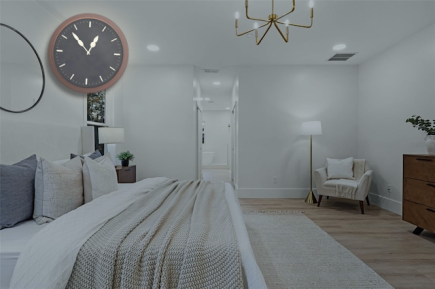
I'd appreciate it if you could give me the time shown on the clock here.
12:53
